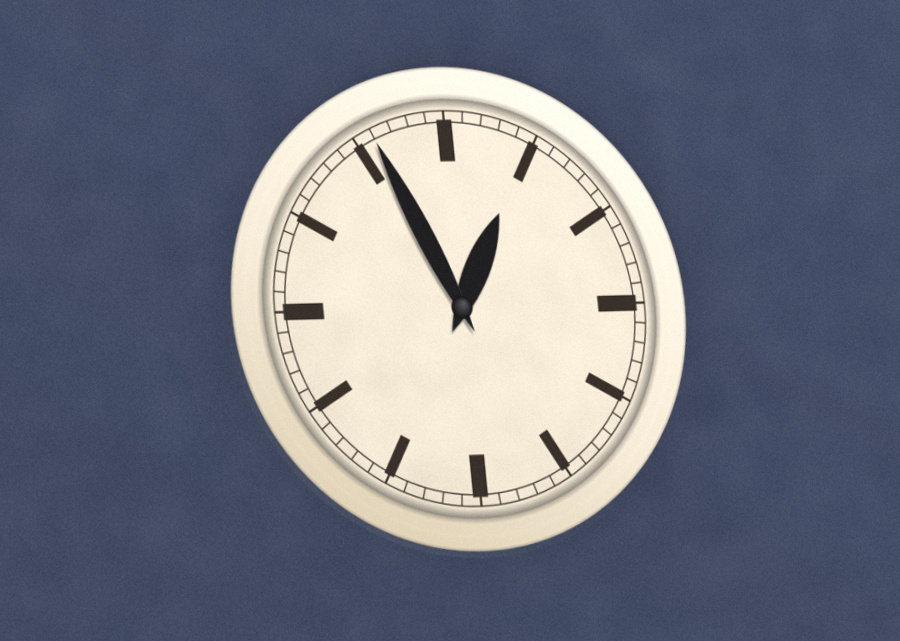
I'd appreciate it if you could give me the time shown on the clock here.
12:56
